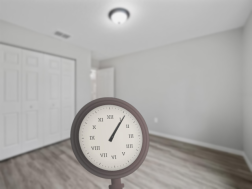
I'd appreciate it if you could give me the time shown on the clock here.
1:06
